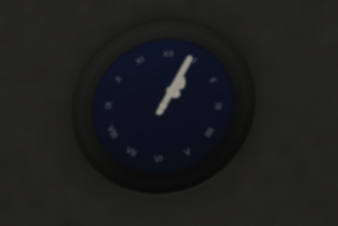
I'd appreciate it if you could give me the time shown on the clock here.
1:04
